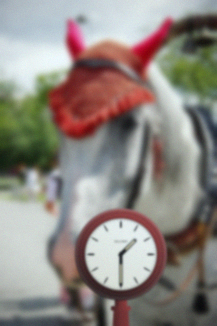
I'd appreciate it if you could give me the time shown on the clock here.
1:30
